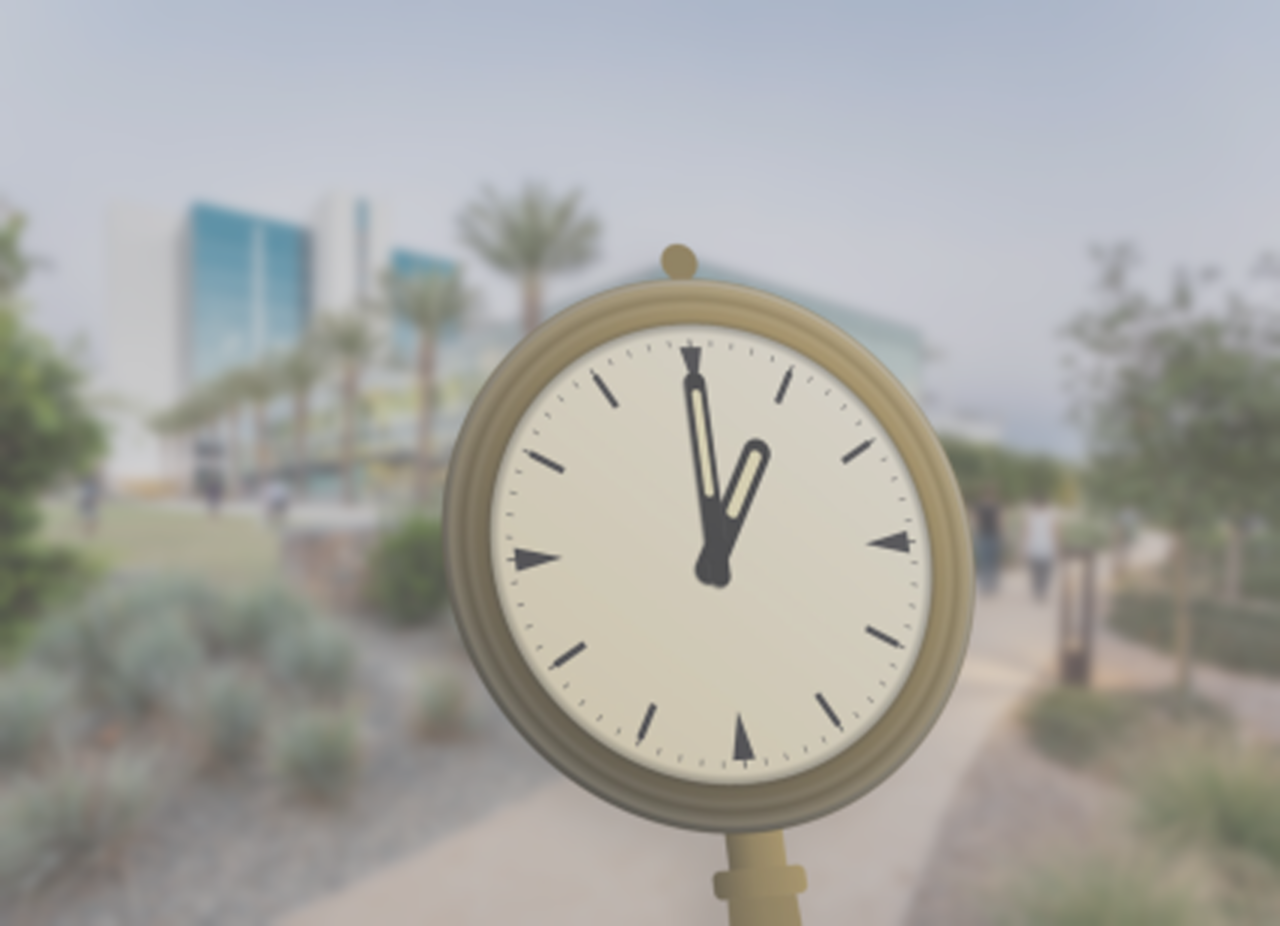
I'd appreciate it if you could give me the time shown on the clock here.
1:00
